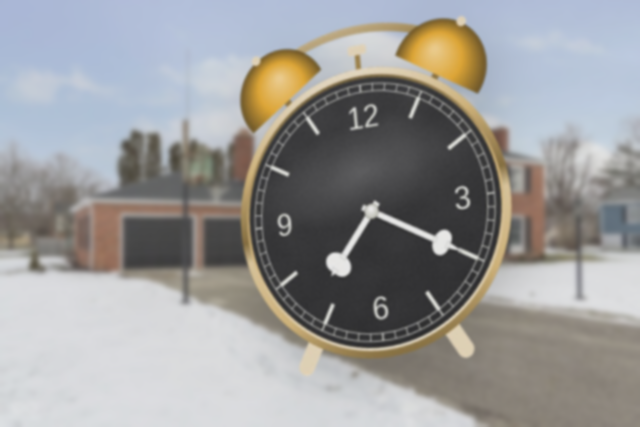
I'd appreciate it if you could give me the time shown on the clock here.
7:20
